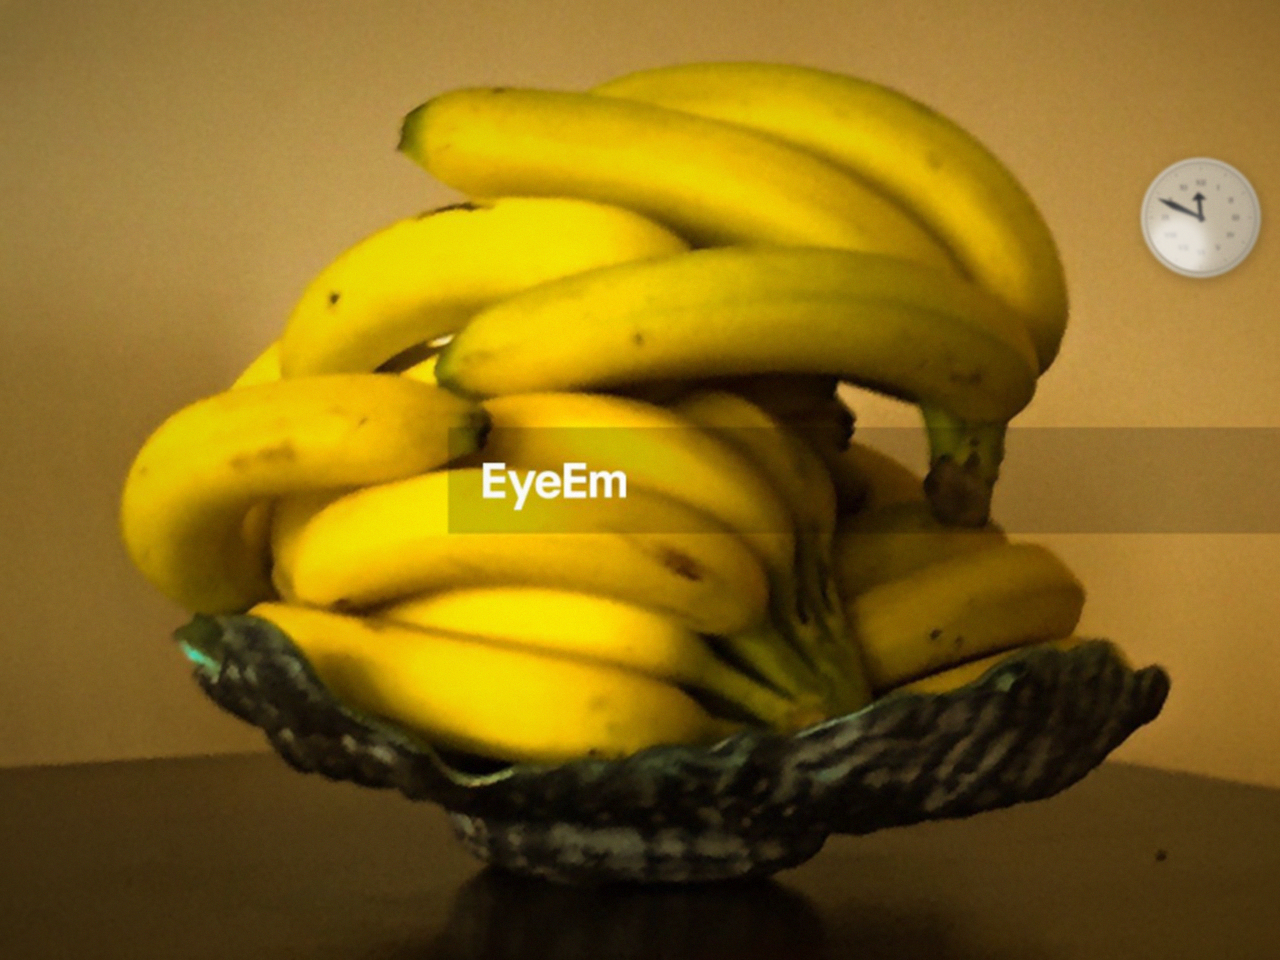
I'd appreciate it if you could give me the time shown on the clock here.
11:49
